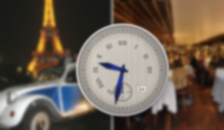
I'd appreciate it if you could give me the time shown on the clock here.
9:32
